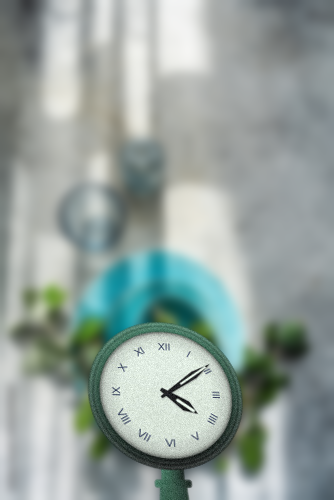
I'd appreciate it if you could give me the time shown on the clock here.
4:09
